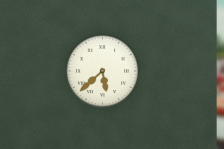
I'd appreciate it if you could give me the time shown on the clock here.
5:38
